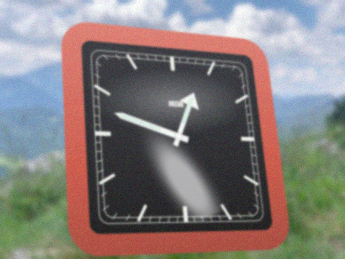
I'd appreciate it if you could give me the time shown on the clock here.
12:48
